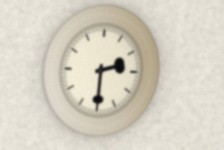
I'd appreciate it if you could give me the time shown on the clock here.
2:30
